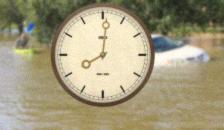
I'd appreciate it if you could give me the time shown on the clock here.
8:01
